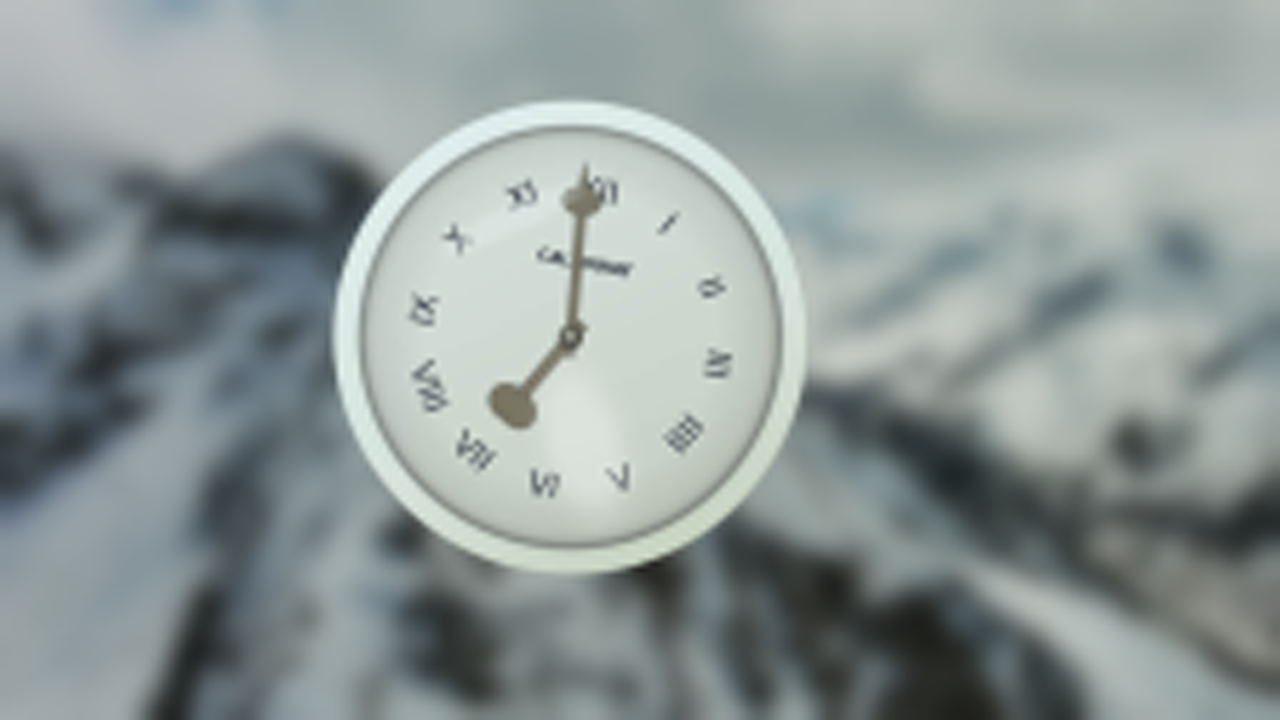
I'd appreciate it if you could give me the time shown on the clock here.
6:59
